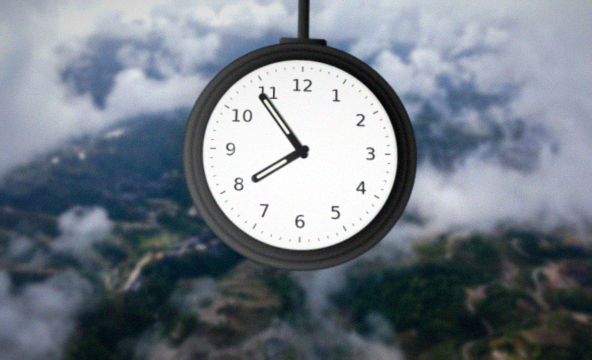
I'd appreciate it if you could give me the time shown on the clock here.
7:54
